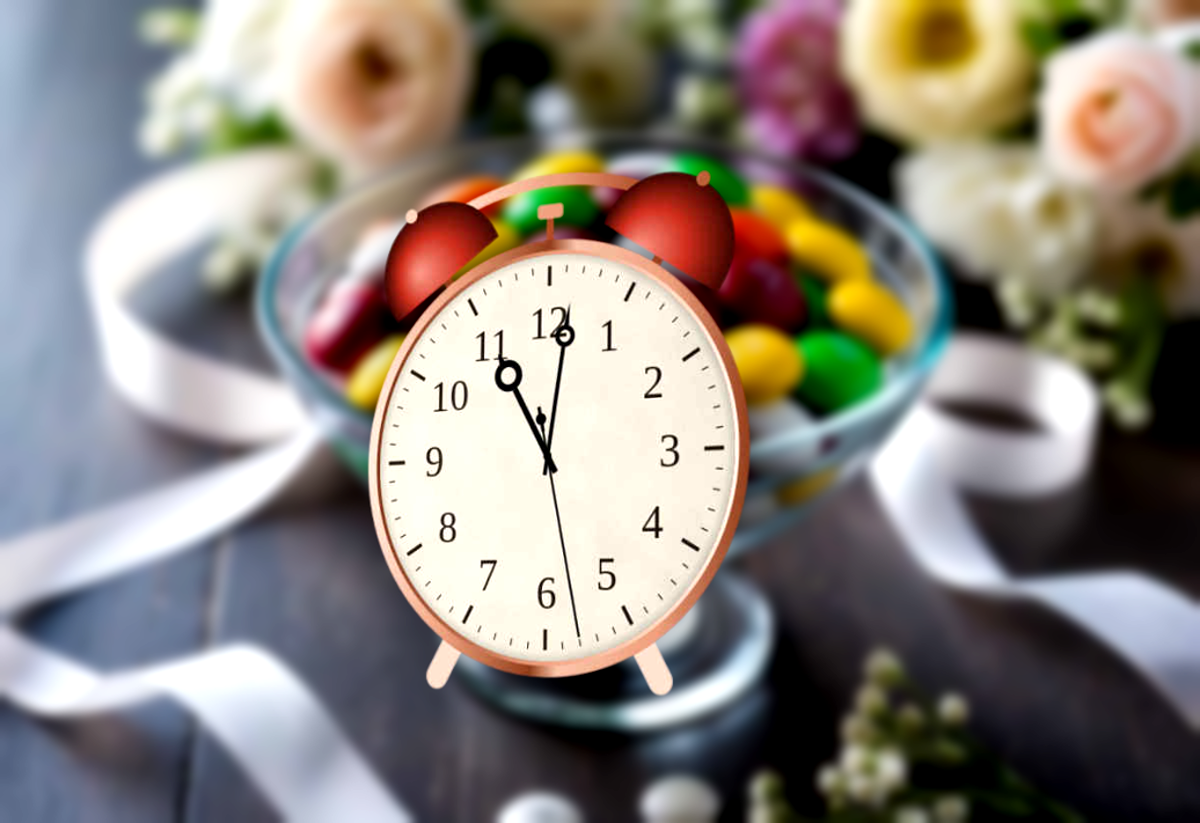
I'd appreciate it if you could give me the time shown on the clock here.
11:01:28
